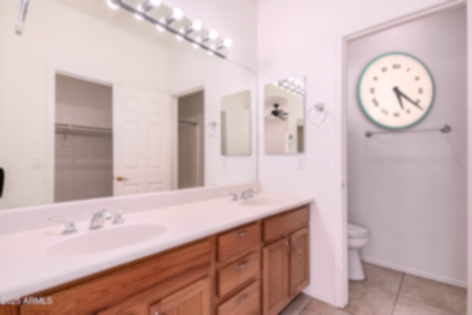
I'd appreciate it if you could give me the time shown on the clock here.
5:21
